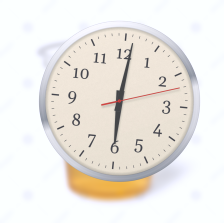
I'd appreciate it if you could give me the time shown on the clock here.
6:01:12
